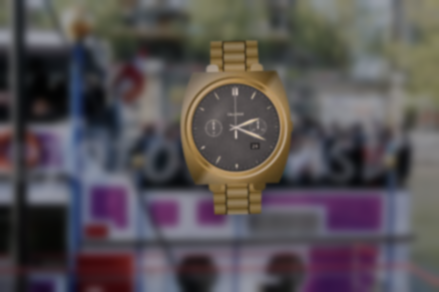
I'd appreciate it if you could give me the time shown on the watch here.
2:19
